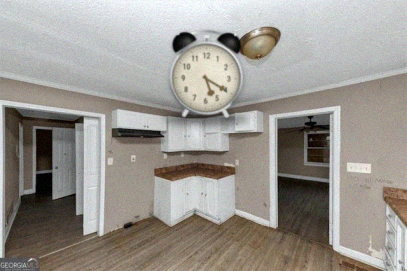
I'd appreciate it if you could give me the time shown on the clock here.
5:20
